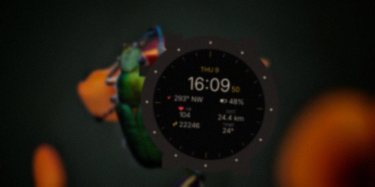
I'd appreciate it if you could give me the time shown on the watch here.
16:09
